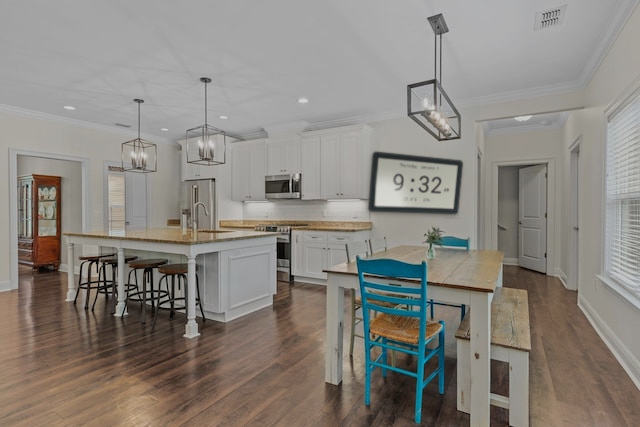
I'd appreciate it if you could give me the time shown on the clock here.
9:32
